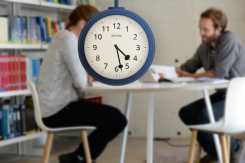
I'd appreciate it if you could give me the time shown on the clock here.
4:28
